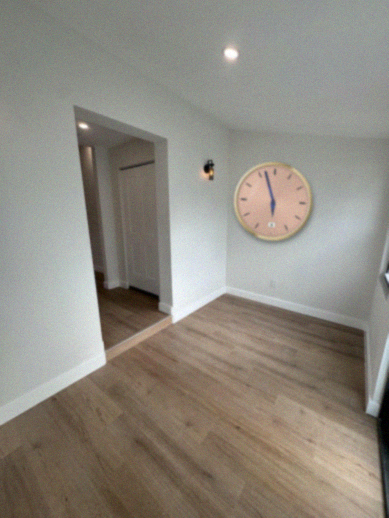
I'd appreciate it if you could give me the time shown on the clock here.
5:57
